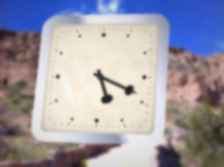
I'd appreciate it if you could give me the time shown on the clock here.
5:19
